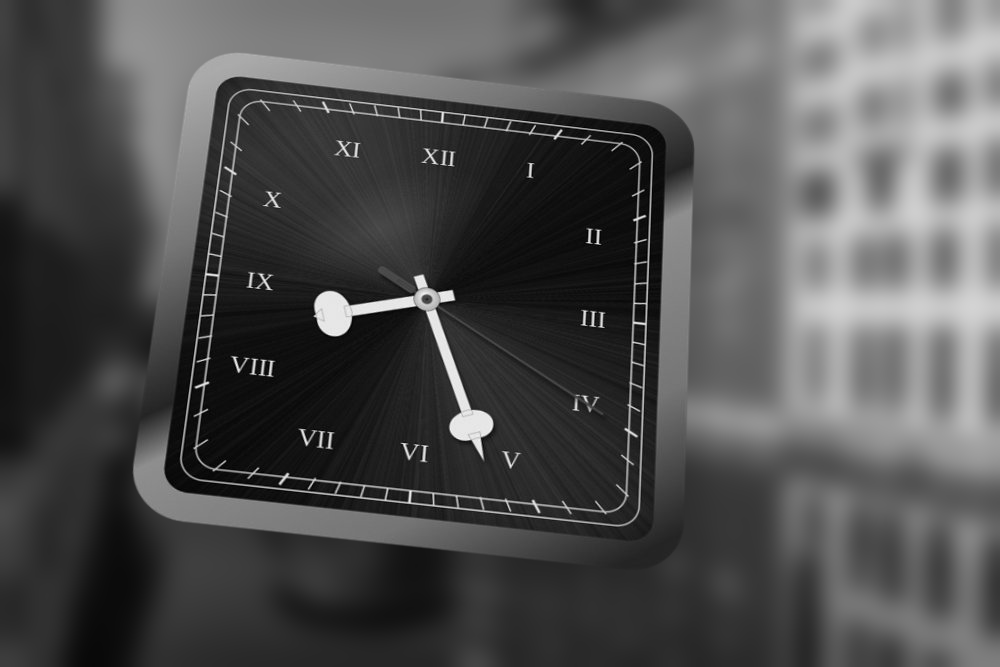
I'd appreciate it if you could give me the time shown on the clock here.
8:26:20
